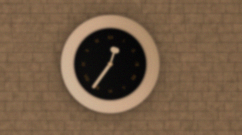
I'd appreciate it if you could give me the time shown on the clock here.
12:36
